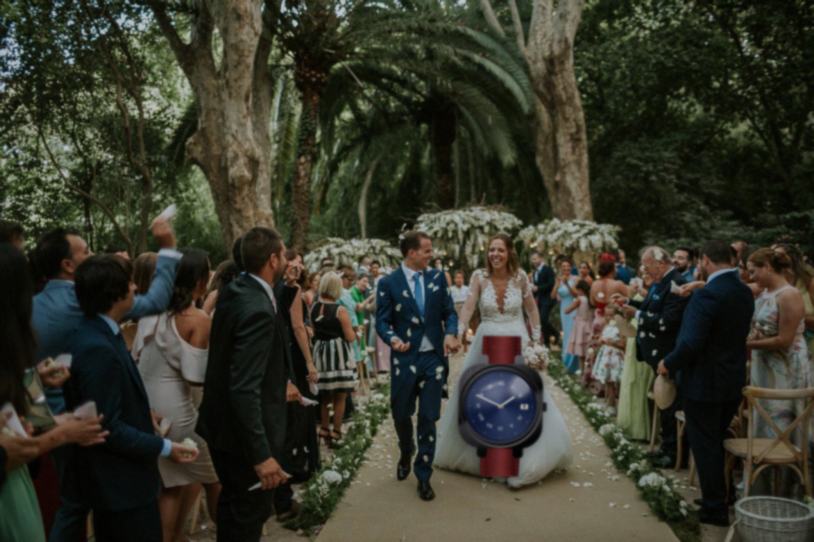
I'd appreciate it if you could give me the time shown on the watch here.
1:49
